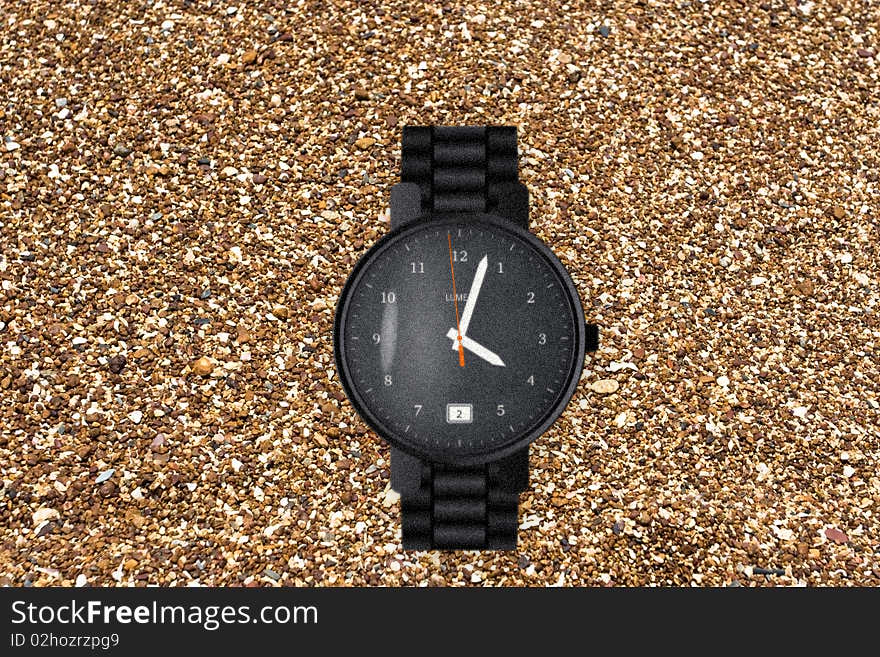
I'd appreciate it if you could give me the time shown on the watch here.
4:02:59
